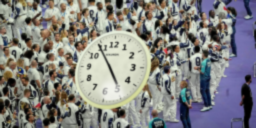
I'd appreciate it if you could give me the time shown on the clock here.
4:54
